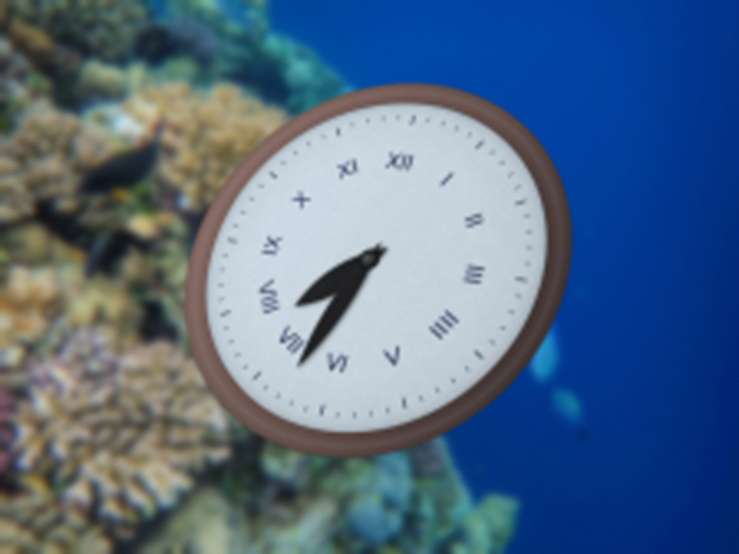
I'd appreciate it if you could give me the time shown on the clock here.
7:33
